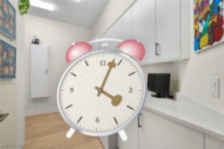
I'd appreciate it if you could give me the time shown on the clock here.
4:03
